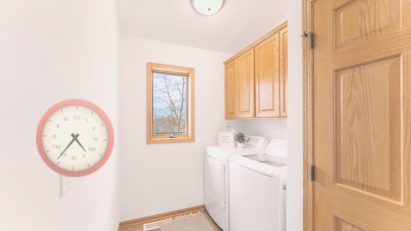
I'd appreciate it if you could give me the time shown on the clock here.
4:36
